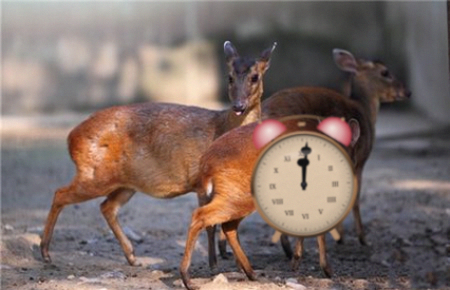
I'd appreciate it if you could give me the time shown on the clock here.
12:01
